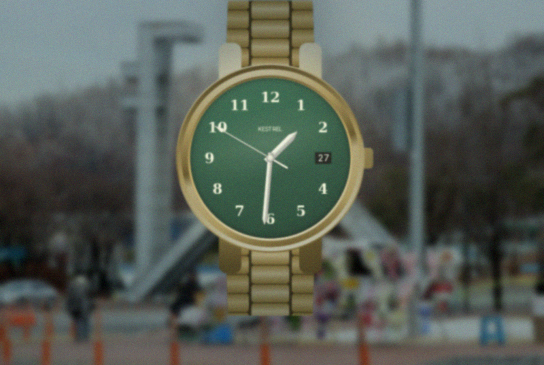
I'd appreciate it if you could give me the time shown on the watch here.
1:30:50
